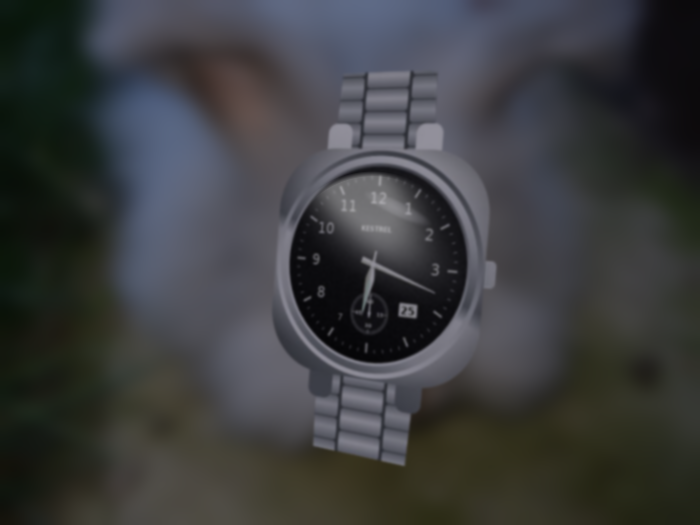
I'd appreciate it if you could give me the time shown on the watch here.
6:18
